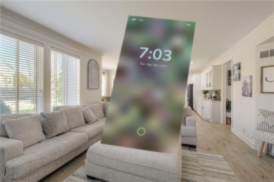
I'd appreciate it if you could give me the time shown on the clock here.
7:03
